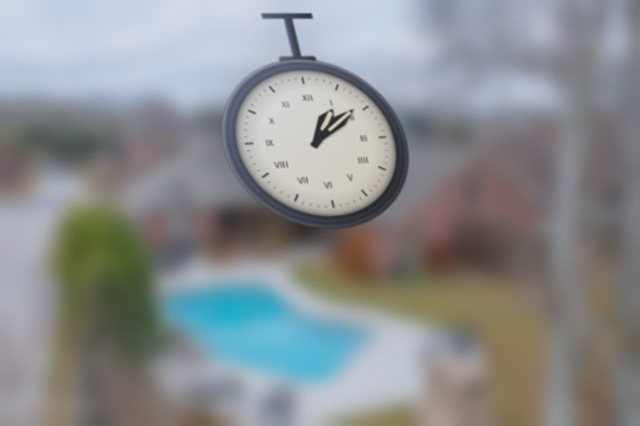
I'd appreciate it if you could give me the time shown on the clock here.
1:09
